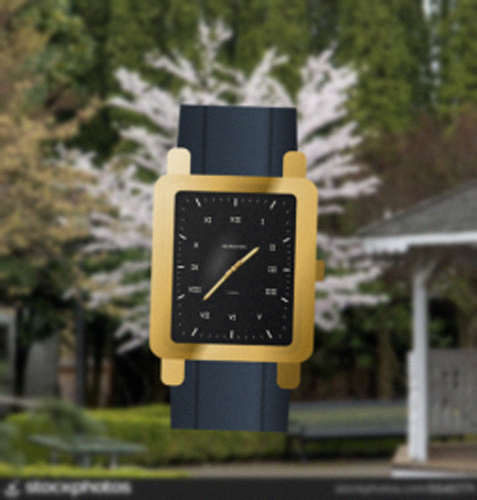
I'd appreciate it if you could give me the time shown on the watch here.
1:37
